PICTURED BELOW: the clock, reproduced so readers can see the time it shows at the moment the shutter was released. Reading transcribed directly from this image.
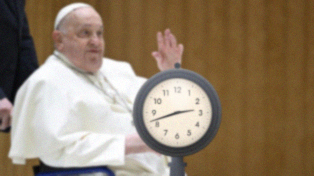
2:42
